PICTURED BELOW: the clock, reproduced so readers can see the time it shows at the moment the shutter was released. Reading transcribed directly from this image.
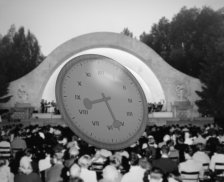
8:27
